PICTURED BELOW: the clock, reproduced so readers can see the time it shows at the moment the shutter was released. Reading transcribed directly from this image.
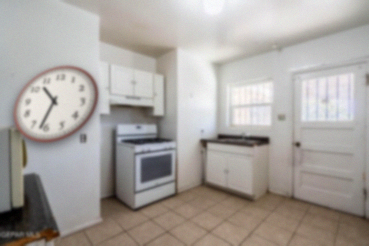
10:32
